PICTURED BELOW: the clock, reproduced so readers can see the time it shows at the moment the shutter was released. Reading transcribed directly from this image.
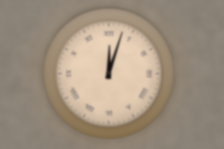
12:03
